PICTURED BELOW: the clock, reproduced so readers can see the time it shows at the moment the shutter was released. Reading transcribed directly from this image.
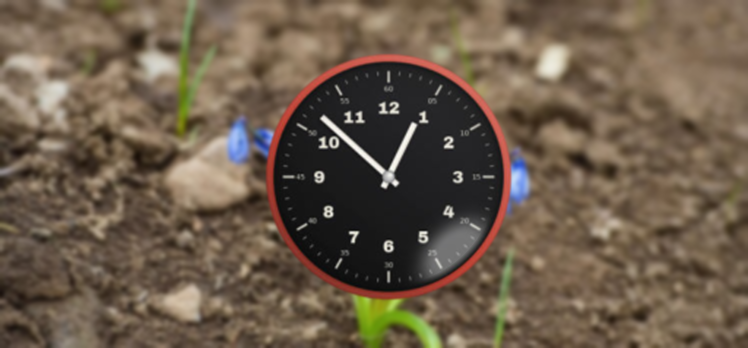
12:52
